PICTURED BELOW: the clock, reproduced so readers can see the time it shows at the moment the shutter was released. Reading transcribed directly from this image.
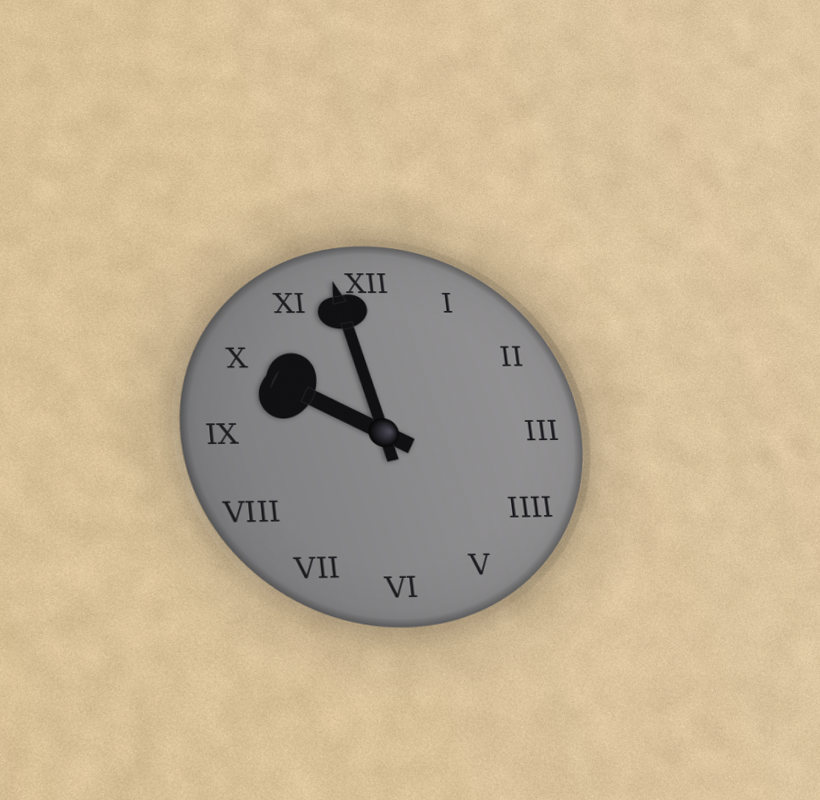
9:58
